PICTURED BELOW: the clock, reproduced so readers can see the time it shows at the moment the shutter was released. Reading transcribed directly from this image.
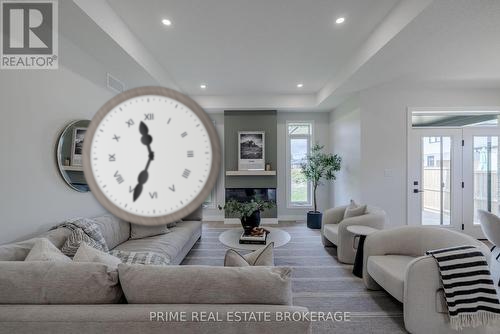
11:34
